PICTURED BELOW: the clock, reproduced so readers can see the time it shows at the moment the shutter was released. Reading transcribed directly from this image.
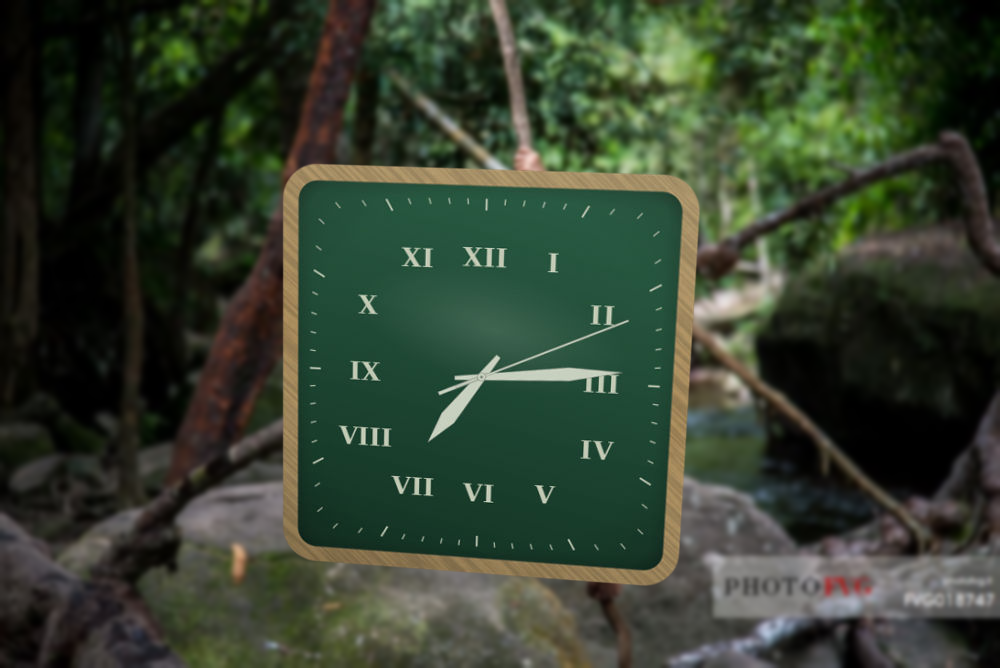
7:14:11
